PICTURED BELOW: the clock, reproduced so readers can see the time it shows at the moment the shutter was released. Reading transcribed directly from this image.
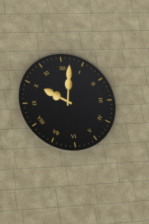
10:02
